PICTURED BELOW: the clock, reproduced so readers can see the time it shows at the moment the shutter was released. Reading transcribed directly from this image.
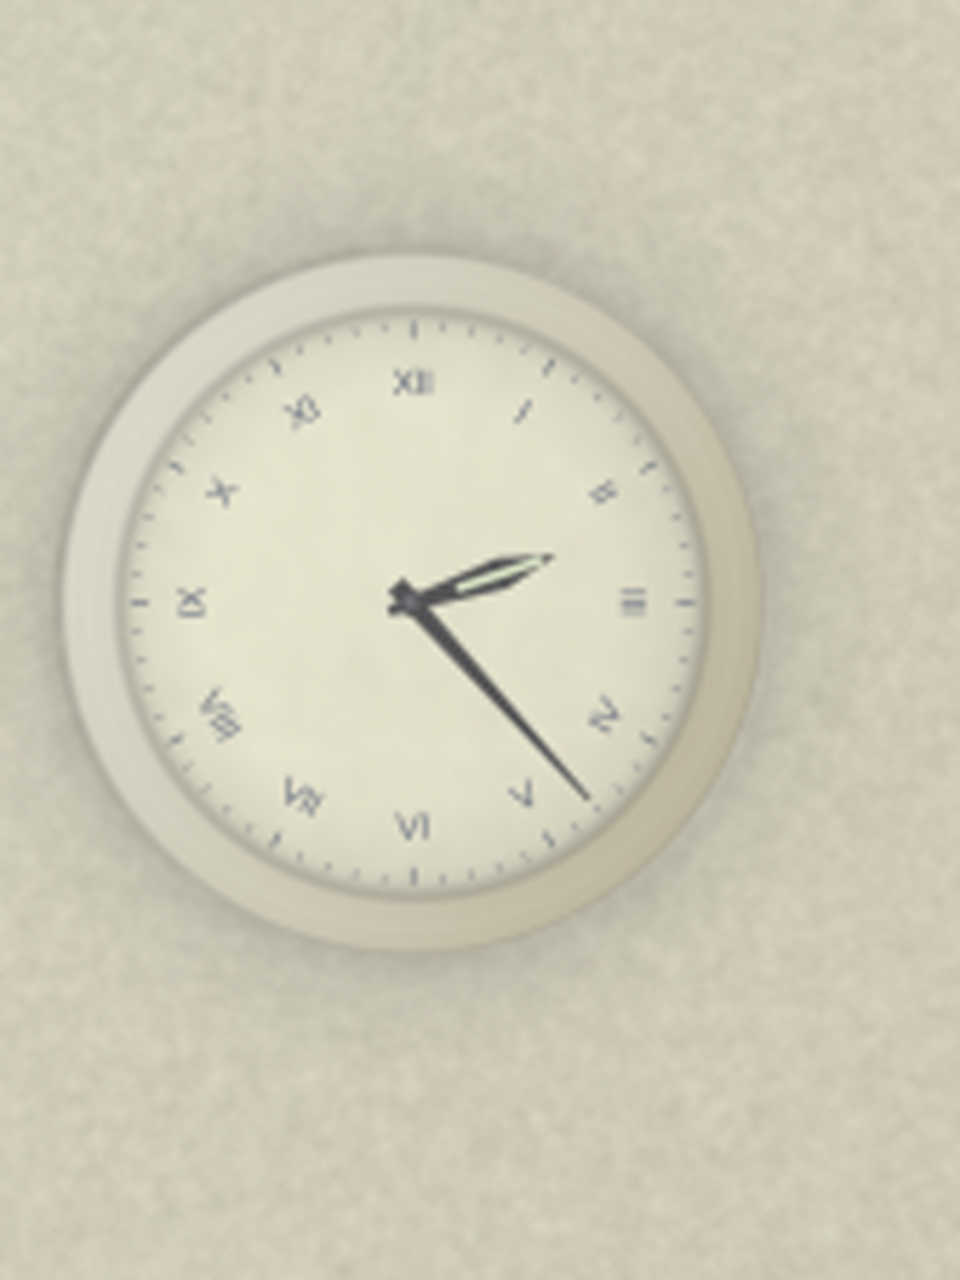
2:23
